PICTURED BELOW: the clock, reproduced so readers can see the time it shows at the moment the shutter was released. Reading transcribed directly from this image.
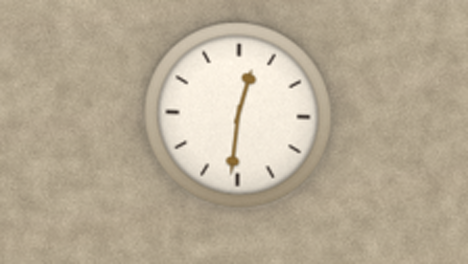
12:31
